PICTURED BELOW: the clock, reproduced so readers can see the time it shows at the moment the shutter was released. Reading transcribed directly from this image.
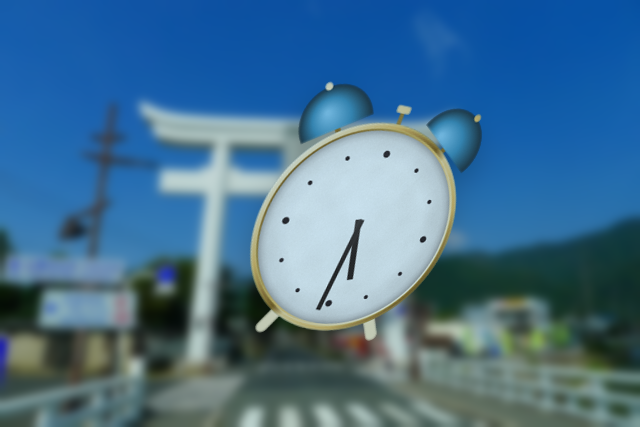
5:31
